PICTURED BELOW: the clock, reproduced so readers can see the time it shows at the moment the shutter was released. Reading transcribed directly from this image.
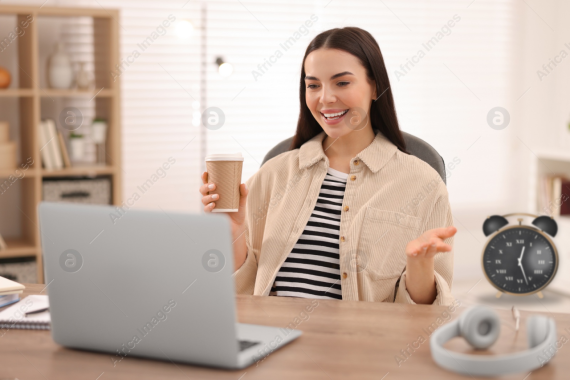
12:27
